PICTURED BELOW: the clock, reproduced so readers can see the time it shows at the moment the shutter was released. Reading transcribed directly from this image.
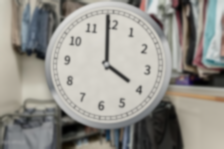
3:59
